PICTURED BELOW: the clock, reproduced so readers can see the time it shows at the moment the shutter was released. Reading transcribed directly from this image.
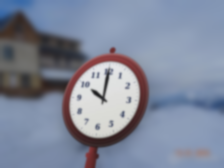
10:00
